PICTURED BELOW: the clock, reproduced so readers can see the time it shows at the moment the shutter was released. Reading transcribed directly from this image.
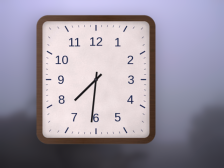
7:31
